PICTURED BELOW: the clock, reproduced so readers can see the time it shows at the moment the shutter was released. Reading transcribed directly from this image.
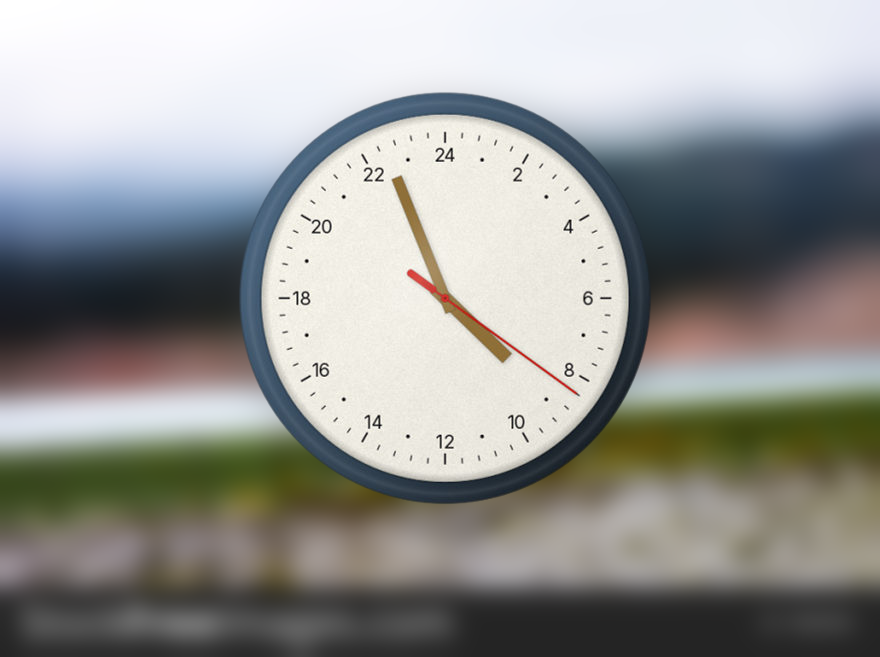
8:56:21
